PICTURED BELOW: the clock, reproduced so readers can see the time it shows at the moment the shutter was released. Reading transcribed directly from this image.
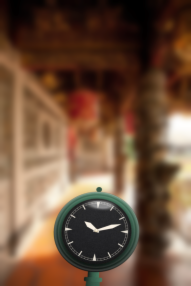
10:12
